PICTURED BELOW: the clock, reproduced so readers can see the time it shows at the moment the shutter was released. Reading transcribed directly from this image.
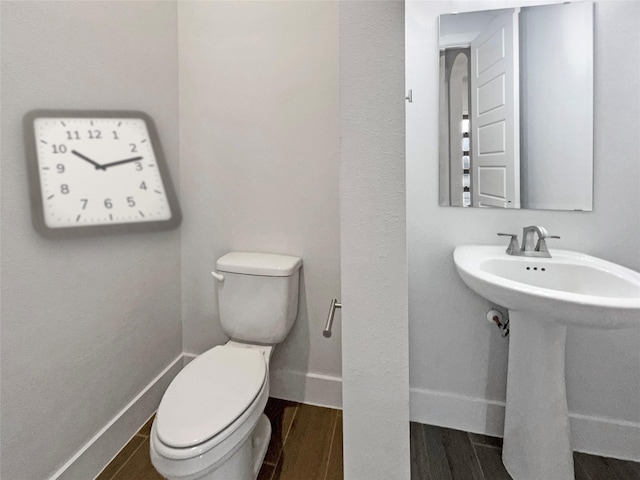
10:13
